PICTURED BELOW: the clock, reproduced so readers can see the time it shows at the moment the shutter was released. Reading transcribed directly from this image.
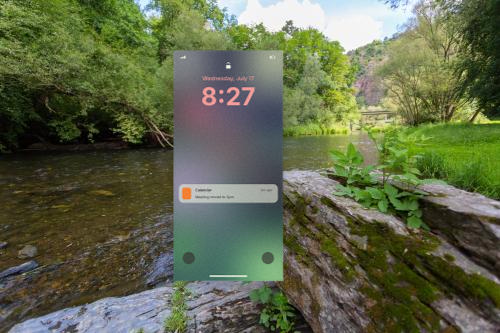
8:27
